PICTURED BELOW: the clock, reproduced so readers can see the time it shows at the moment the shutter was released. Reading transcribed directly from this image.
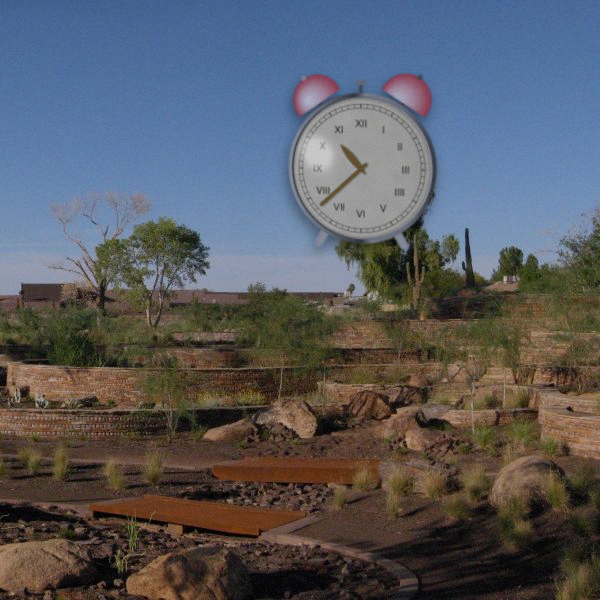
10:38
